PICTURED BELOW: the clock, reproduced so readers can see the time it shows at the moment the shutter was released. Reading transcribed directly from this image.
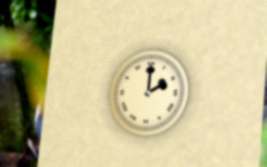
2:00
